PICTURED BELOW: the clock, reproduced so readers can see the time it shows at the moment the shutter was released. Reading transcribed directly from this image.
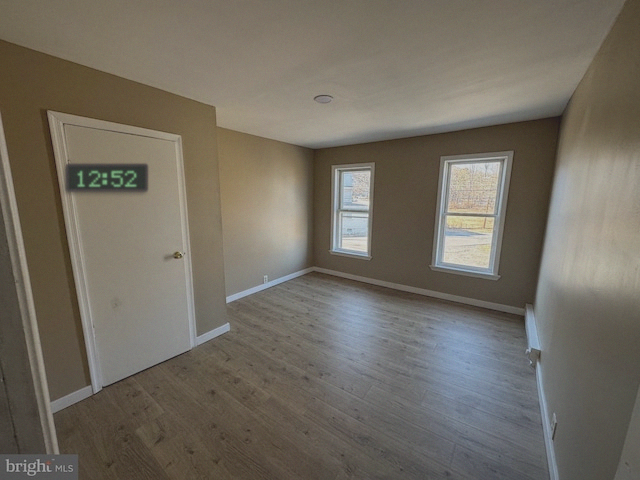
12:52
